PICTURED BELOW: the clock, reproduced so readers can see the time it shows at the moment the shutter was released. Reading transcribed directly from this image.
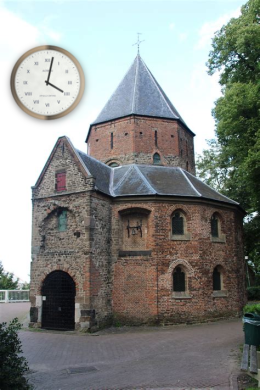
4:02
